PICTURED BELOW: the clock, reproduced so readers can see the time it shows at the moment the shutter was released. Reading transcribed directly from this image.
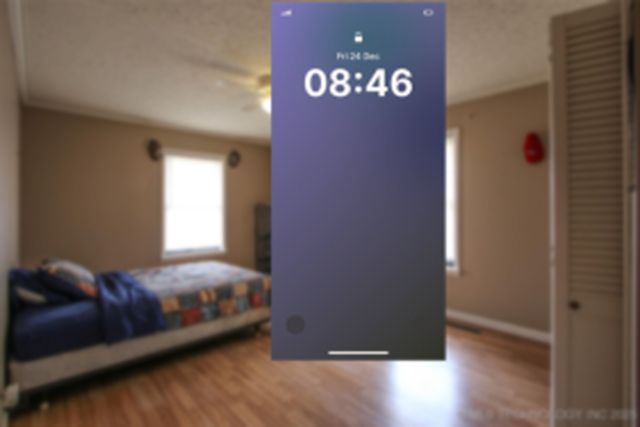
8:46
